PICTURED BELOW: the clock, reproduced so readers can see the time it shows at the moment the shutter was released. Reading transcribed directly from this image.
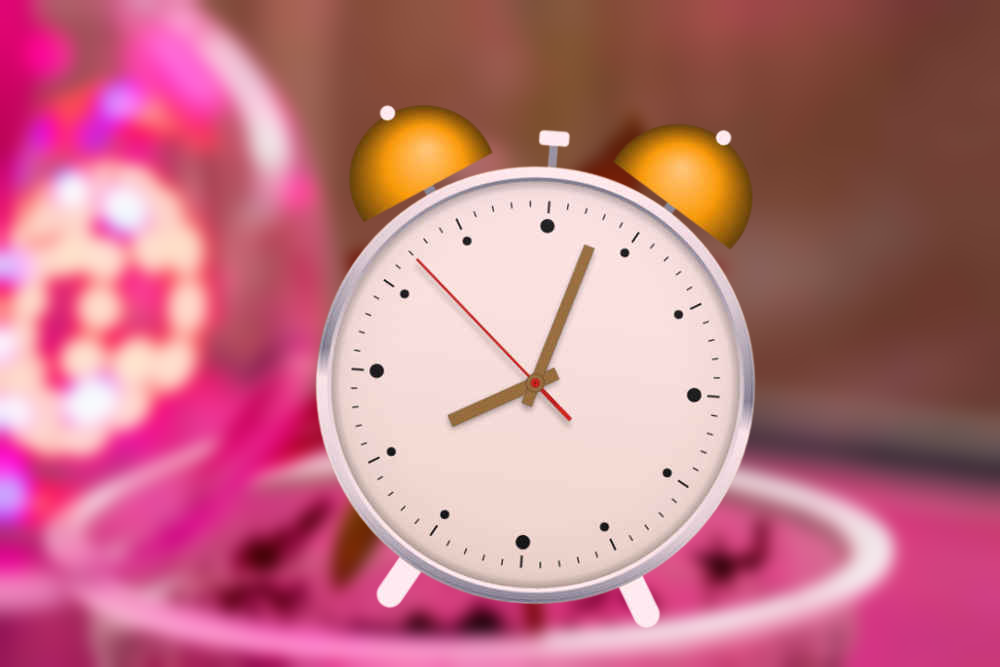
8:02:52
